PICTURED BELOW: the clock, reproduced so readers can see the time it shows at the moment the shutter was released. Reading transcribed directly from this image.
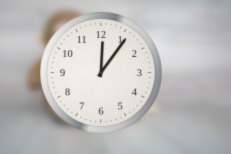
12:06
